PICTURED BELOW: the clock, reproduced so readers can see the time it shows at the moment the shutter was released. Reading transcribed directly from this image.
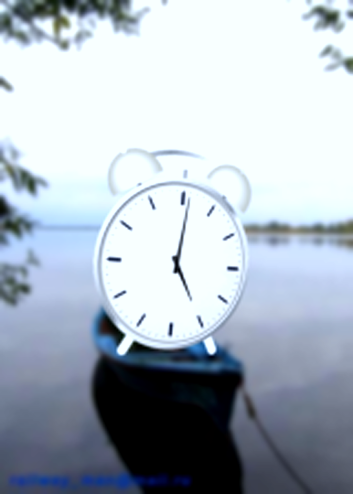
5:01
